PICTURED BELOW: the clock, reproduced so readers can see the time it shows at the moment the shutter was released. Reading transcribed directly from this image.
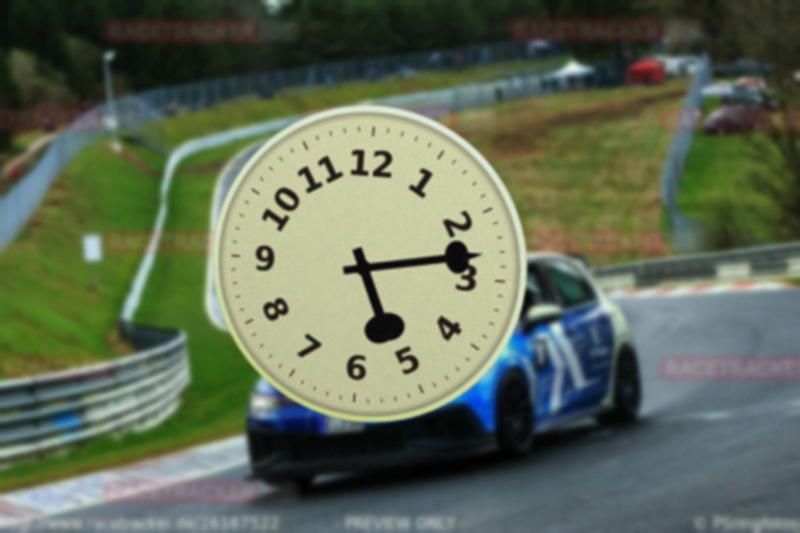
5:13
